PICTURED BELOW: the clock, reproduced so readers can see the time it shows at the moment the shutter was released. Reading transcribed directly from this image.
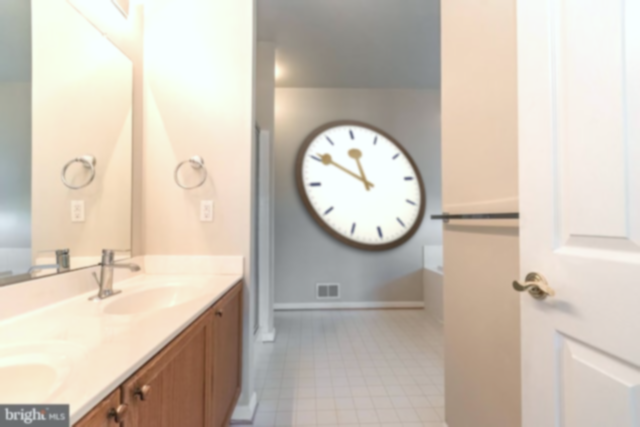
11:51
